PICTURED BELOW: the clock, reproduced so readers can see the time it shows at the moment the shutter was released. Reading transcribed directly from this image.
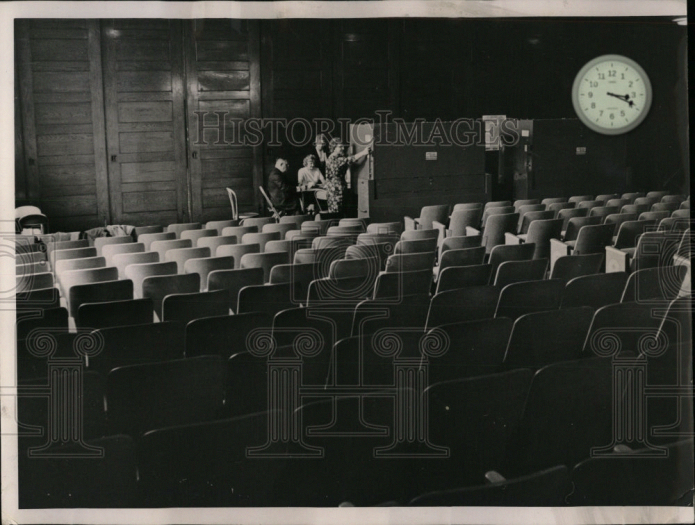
3:19
